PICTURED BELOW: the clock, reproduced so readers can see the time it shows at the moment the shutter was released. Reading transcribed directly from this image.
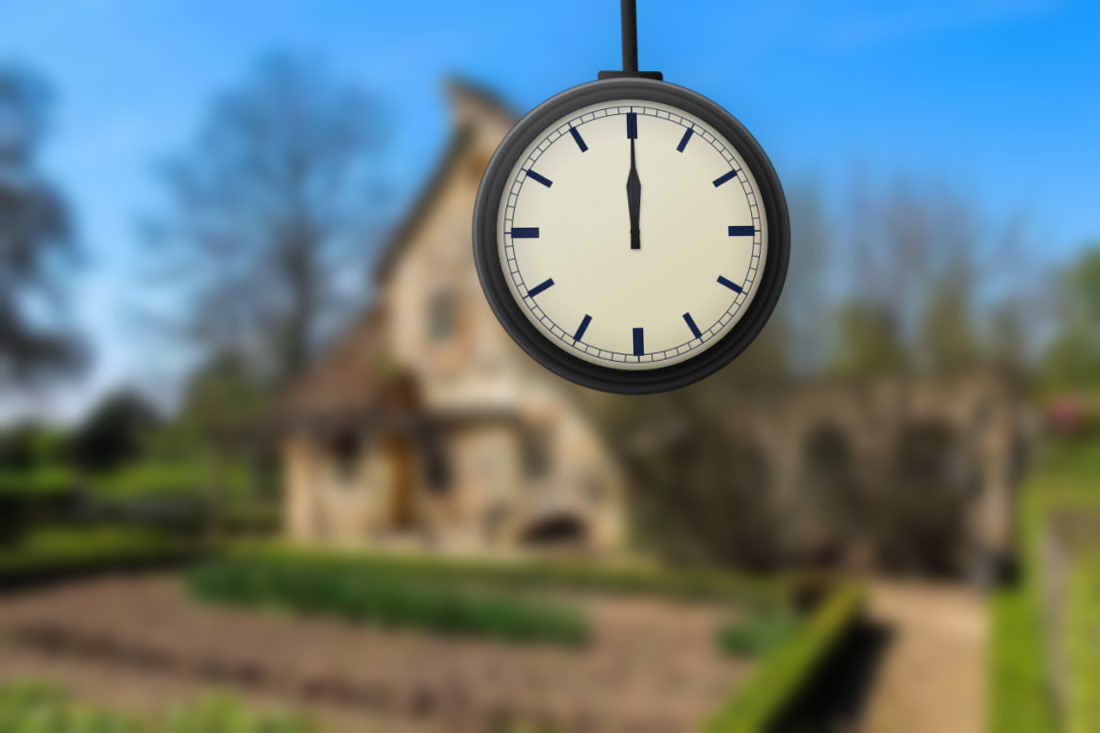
12:00
